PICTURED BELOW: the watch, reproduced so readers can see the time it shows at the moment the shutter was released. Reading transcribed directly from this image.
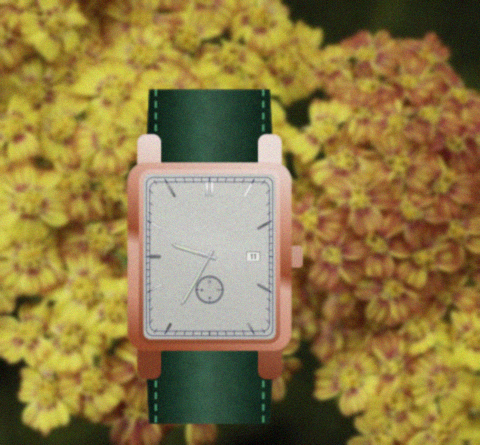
9:35
